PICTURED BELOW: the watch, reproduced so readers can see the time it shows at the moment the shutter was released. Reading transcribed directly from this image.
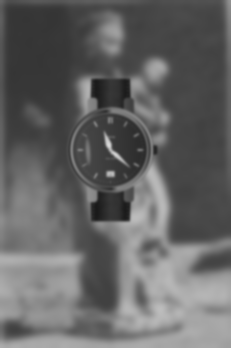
11:22
